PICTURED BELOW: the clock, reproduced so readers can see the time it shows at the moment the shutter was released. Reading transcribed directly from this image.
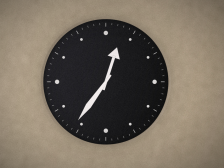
12:36
